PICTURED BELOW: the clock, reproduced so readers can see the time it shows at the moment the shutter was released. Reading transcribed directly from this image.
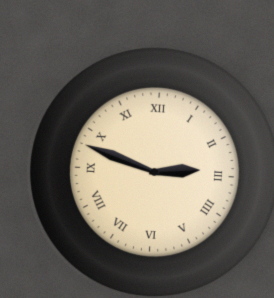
2:48
